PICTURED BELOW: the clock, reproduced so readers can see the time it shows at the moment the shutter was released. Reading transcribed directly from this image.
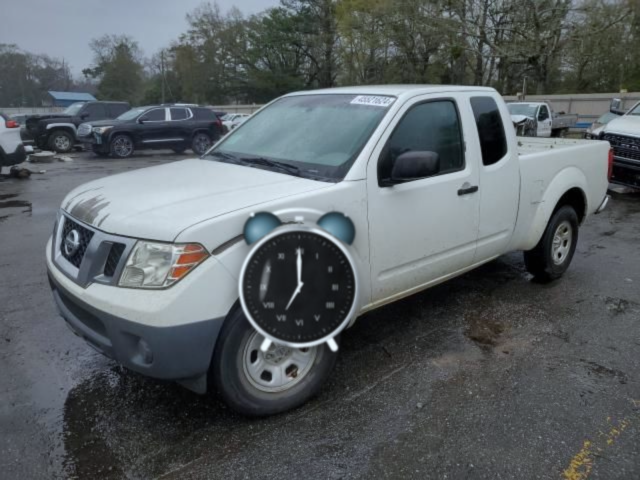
7:00
